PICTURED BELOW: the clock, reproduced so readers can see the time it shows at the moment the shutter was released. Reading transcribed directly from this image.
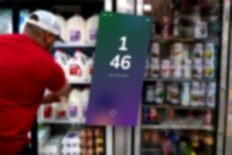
1:46
